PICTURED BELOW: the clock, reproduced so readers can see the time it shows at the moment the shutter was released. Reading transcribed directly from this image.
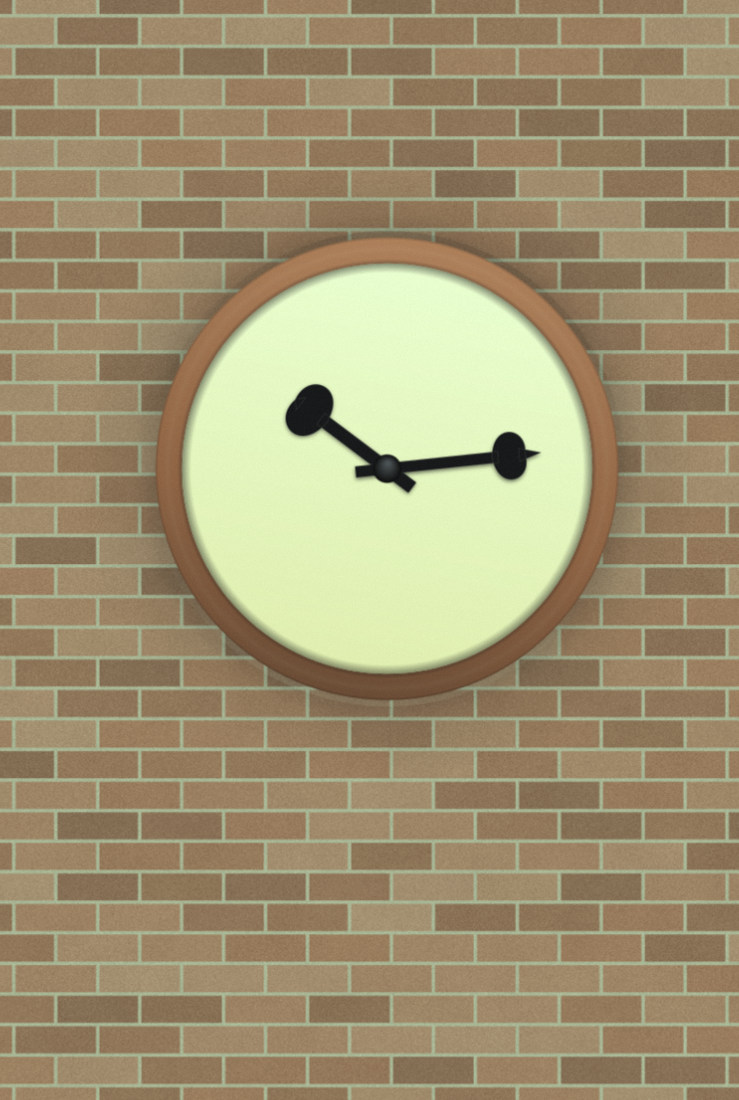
10:14
